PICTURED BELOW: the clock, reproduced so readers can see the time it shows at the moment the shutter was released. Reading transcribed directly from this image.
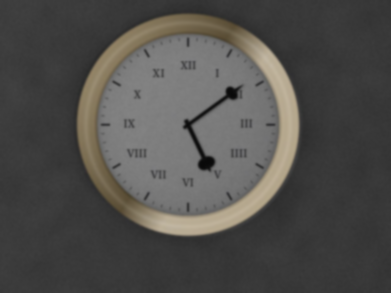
5:09
